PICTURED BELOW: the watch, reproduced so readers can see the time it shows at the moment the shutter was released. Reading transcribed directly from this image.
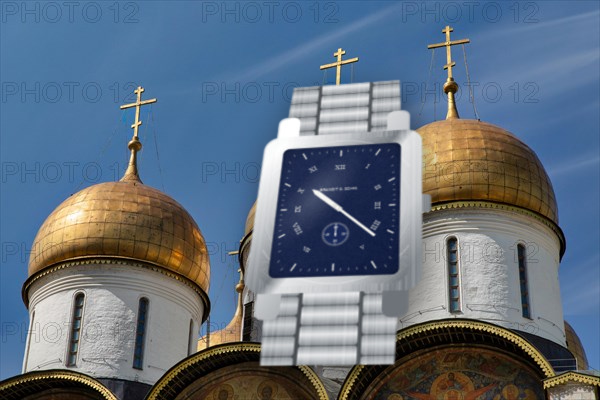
10:22
